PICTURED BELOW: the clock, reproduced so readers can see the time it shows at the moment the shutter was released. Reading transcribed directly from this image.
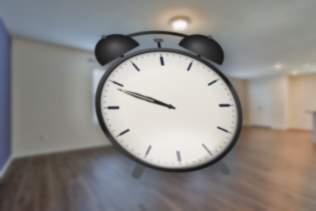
9:49
